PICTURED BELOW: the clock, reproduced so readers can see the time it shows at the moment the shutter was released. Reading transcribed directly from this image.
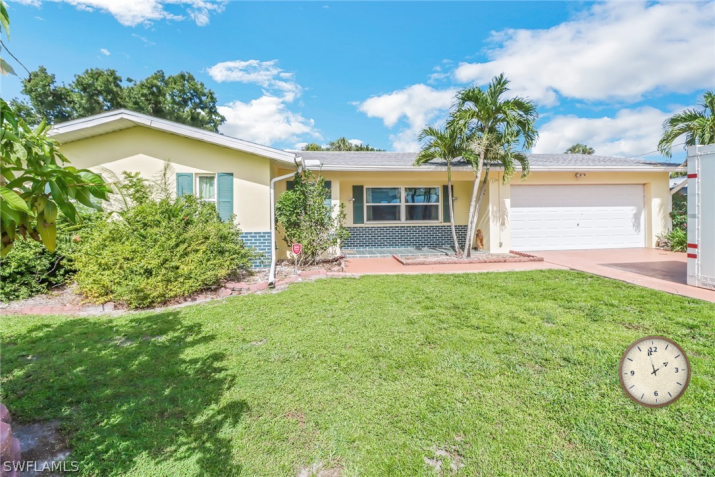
1:58
